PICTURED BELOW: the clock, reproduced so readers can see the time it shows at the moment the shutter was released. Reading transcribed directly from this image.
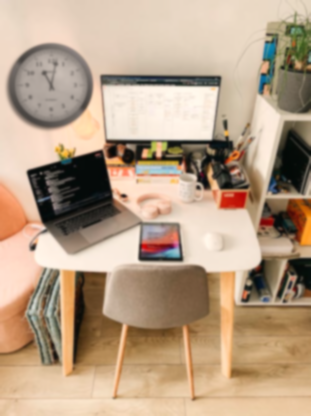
11:02
